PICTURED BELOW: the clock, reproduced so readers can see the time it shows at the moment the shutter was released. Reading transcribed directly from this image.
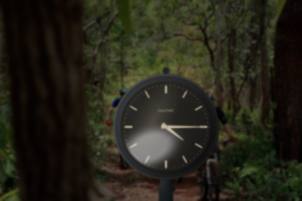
4:15
